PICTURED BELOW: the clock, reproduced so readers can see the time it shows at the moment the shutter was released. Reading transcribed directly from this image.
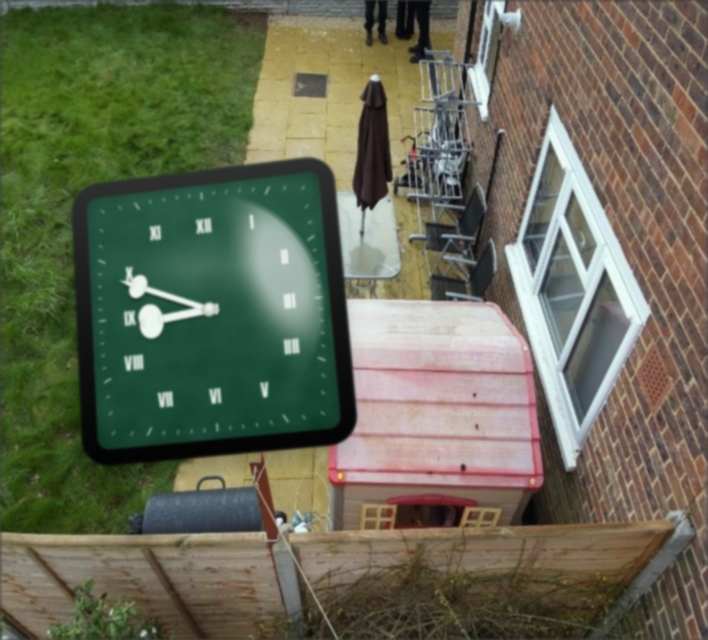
8:49
